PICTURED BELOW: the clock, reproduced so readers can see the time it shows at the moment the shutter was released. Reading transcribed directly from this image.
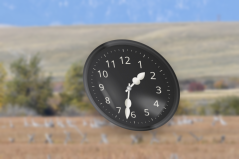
1:32
